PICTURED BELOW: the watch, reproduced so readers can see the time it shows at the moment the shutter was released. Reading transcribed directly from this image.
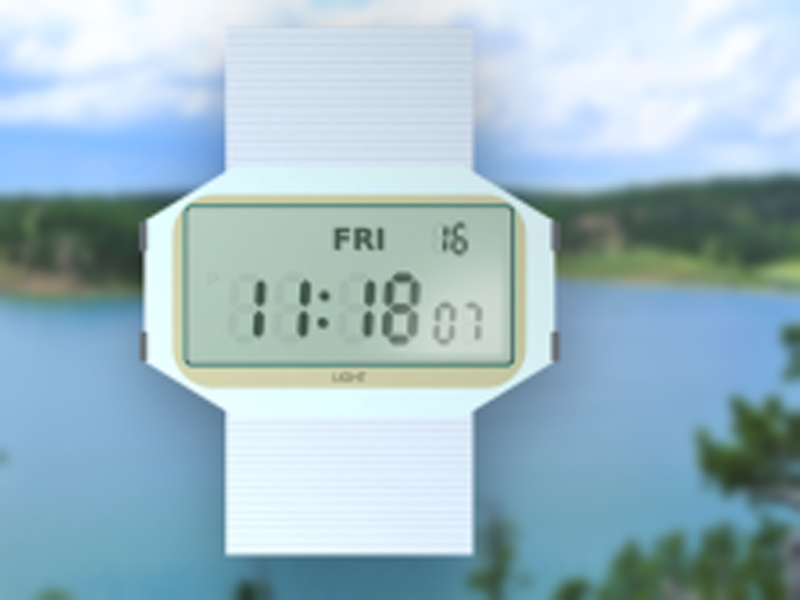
11:18:07
